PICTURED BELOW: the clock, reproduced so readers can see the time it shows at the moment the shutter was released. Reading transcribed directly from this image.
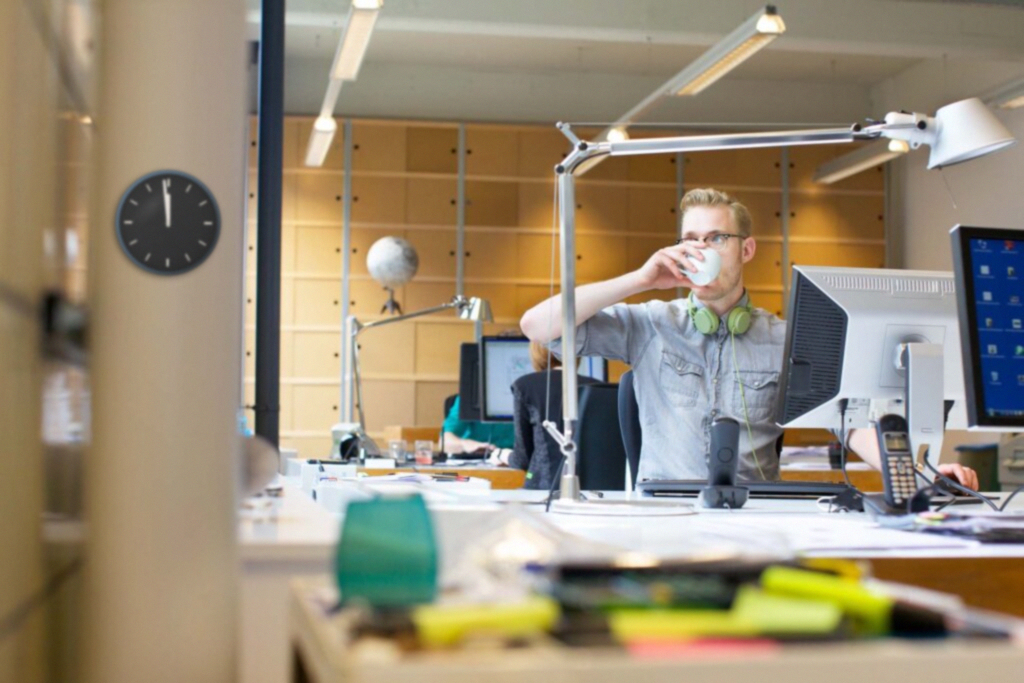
11:59
